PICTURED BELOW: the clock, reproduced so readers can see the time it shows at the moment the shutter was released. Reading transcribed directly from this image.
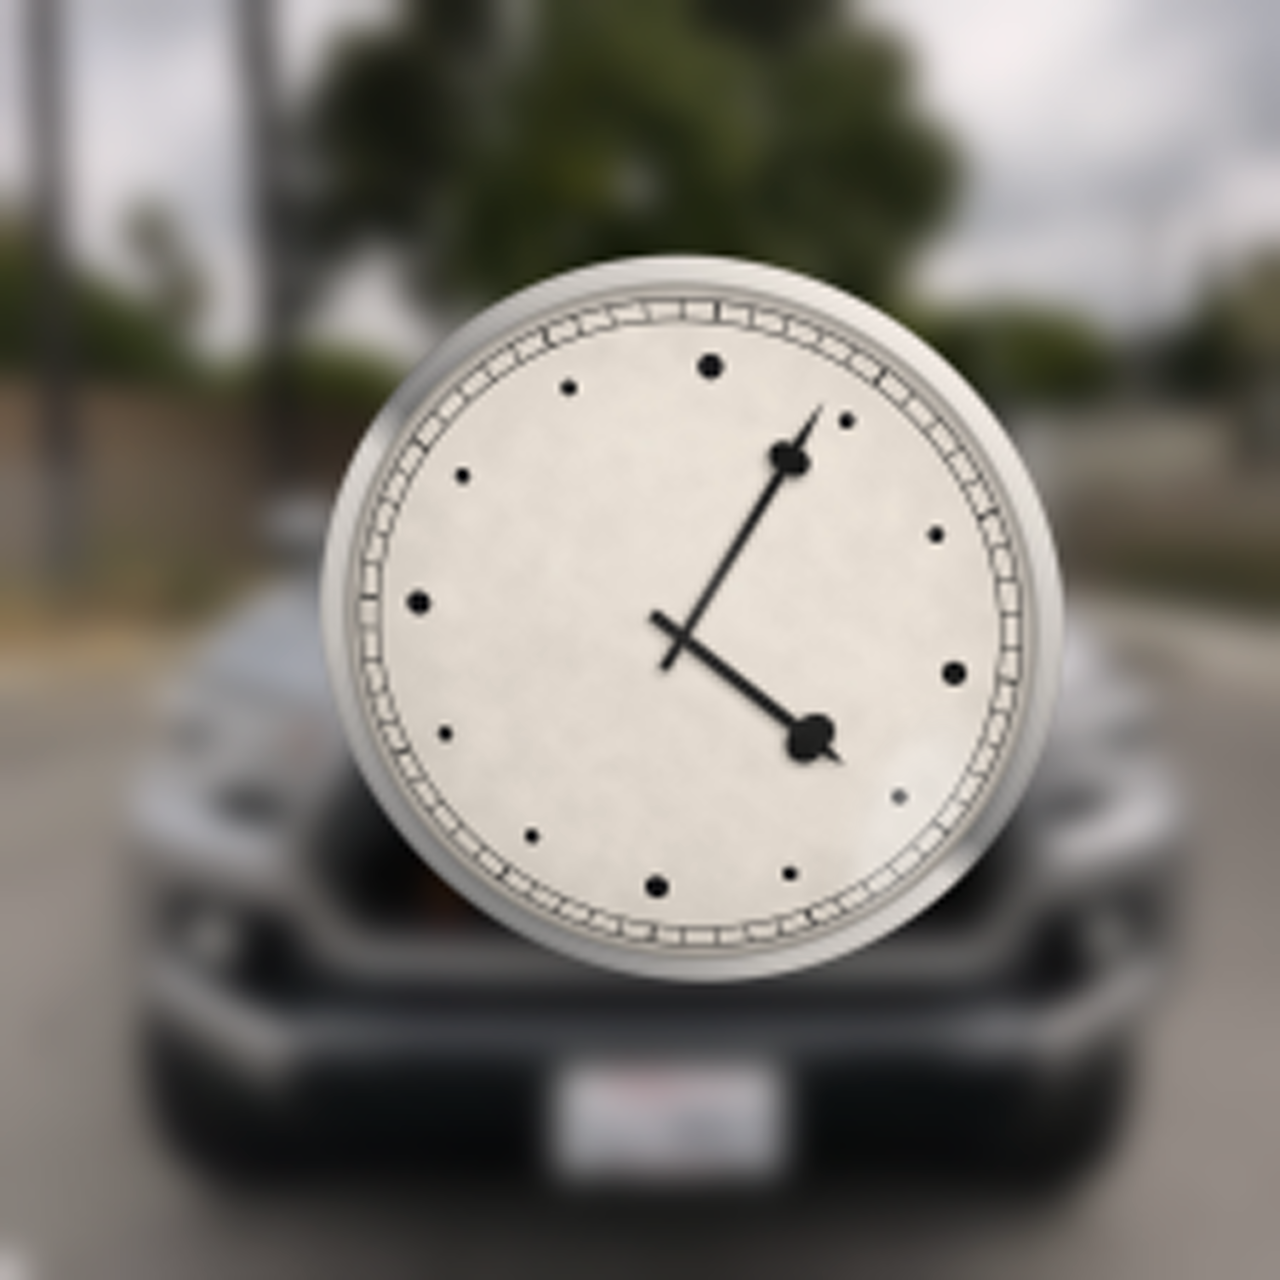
4:04
